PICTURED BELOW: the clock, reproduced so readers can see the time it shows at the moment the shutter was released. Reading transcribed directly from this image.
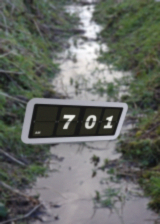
7:01
